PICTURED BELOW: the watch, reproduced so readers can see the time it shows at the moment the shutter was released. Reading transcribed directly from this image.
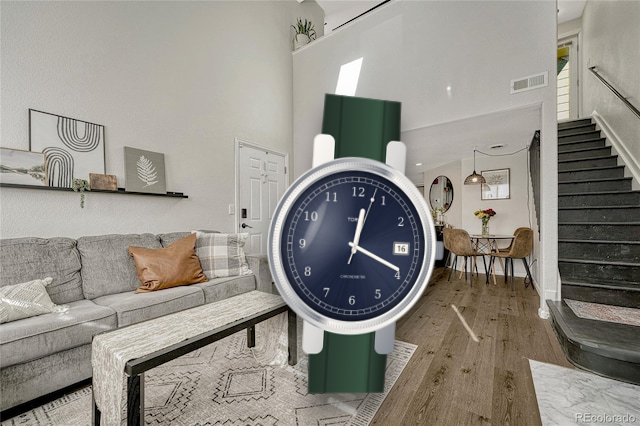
12:19:03
